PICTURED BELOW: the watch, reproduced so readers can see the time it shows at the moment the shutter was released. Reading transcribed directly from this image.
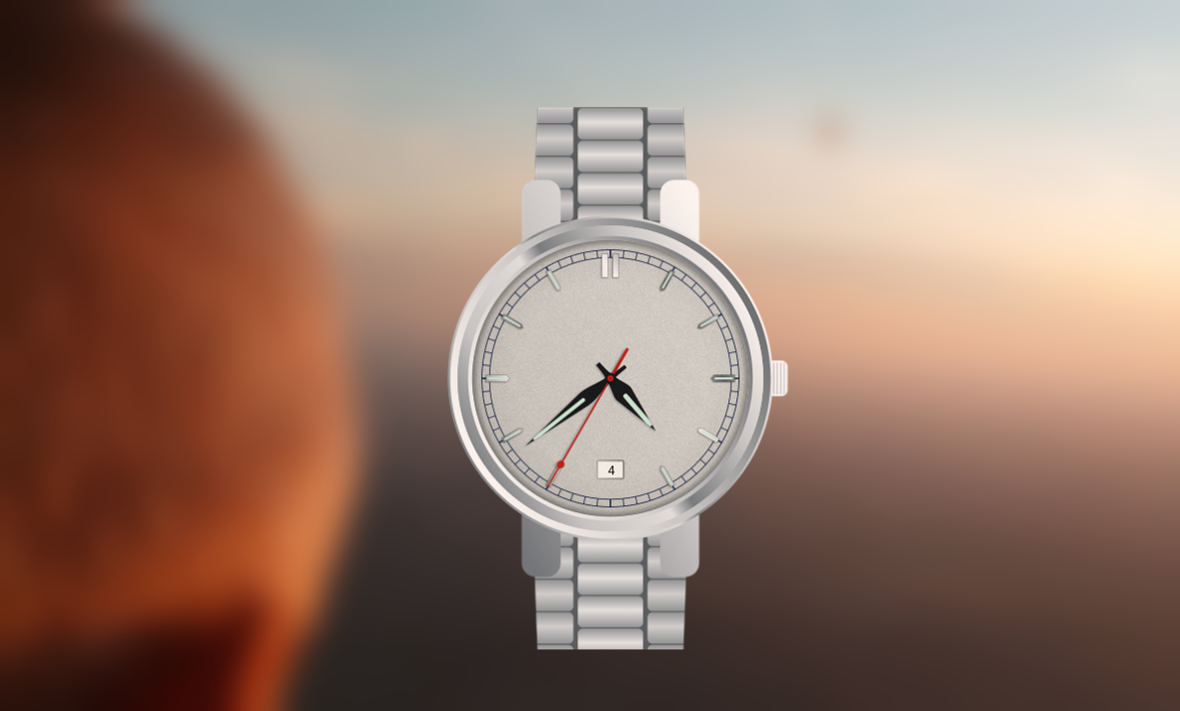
4:38:35
